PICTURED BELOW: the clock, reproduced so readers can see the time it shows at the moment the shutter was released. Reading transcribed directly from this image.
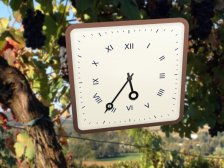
5:36
